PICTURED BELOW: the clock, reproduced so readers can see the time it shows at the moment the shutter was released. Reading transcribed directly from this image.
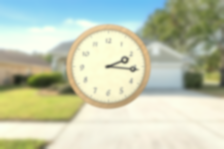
2:16
